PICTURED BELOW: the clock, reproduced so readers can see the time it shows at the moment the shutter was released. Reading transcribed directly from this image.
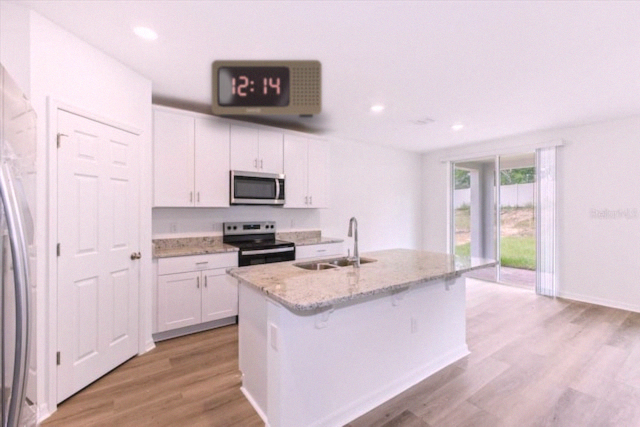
12:14
